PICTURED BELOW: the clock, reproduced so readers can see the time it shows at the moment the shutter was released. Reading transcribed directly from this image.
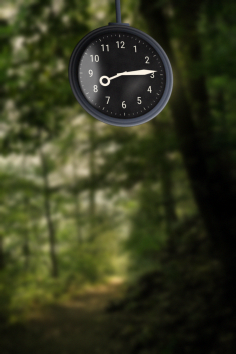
8:14
